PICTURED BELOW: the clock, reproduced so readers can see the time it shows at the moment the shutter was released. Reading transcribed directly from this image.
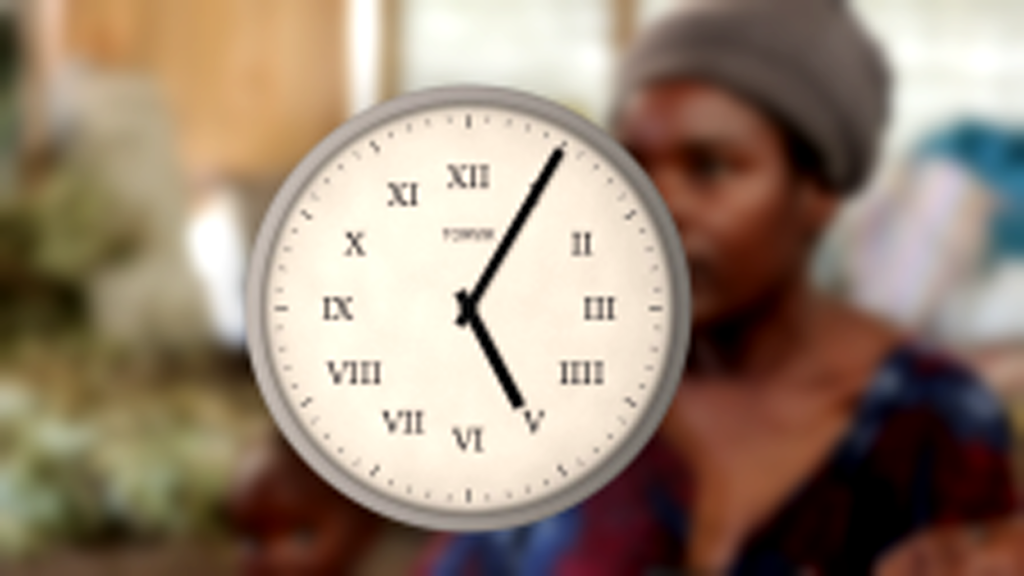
5:05
